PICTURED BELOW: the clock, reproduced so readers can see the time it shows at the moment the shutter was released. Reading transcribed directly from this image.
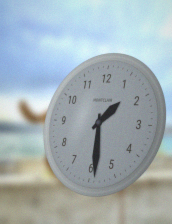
1:29
